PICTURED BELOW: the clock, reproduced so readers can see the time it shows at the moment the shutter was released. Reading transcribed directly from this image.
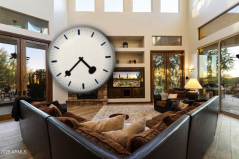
4:38
